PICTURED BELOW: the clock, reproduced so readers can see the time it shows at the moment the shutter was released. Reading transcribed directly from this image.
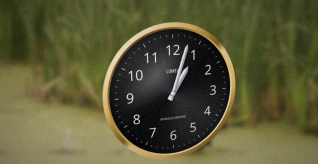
1:03
